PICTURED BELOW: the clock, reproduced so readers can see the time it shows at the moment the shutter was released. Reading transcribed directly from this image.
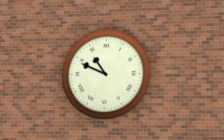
10:49
